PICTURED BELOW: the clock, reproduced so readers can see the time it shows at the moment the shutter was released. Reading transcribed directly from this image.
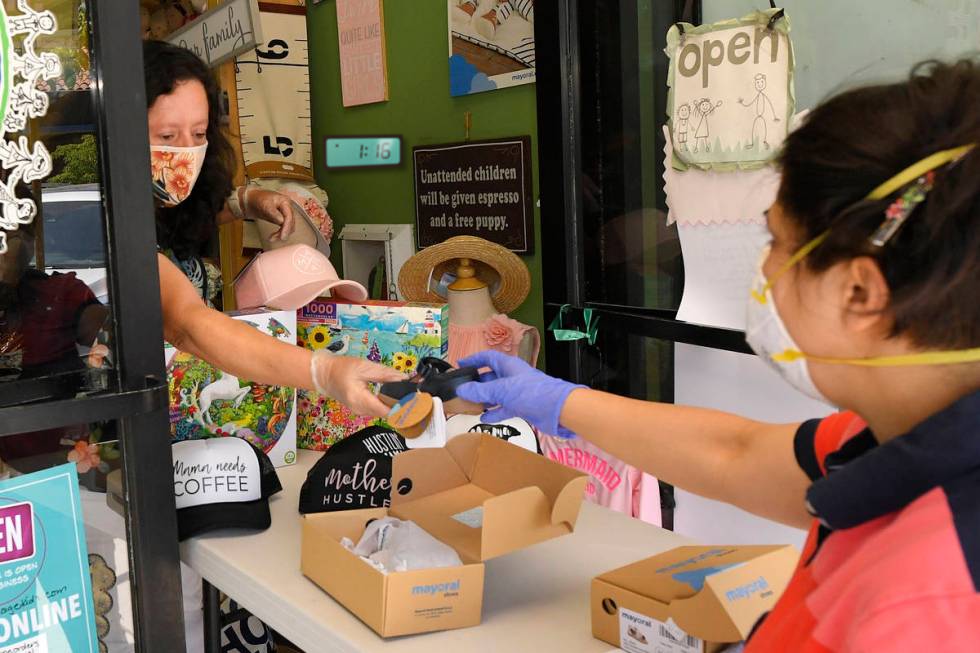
1:16
